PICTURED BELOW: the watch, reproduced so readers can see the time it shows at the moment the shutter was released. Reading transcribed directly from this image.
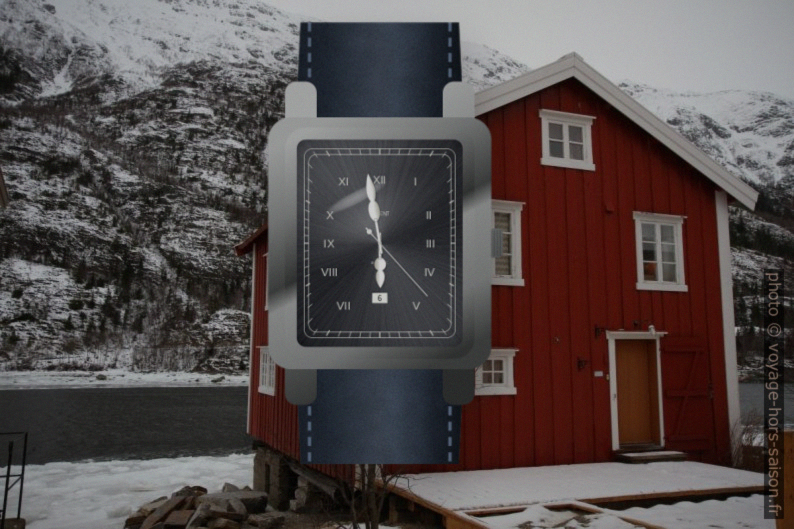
5:58:23
